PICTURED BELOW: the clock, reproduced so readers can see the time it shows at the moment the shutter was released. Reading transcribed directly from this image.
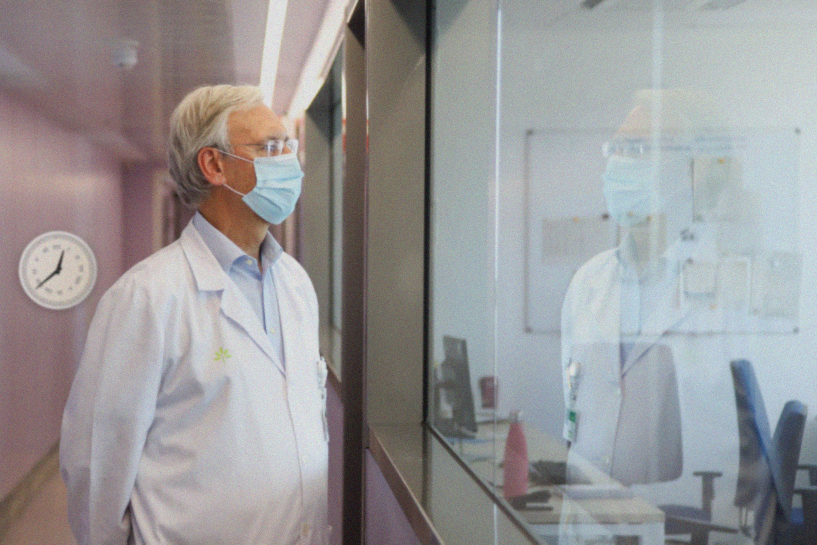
12:39
